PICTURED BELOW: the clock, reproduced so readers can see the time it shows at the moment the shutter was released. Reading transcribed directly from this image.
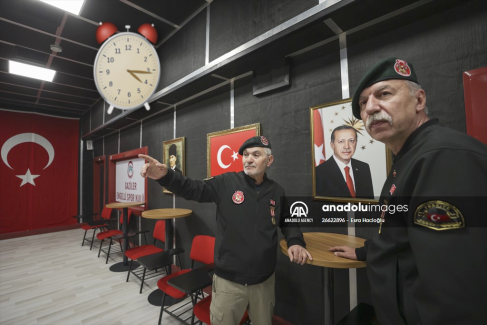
4:16
